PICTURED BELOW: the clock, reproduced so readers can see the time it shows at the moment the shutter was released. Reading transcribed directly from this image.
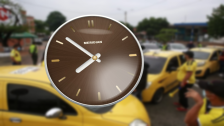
7:52
